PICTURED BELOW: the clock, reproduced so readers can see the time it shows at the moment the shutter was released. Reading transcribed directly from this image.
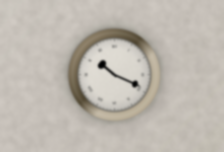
10:19
